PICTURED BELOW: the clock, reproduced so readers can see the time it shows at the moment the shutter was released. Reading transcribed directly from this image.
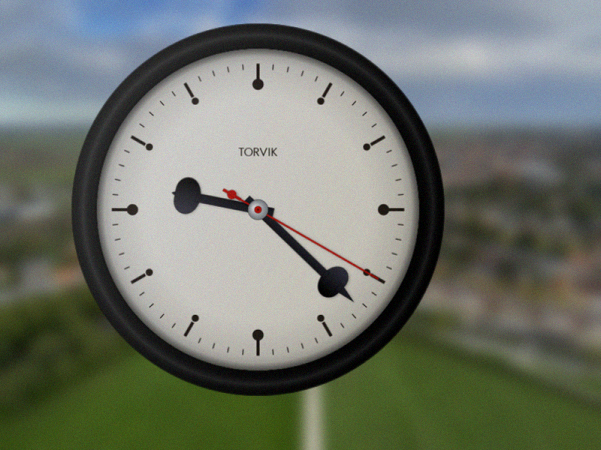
9:22:20
